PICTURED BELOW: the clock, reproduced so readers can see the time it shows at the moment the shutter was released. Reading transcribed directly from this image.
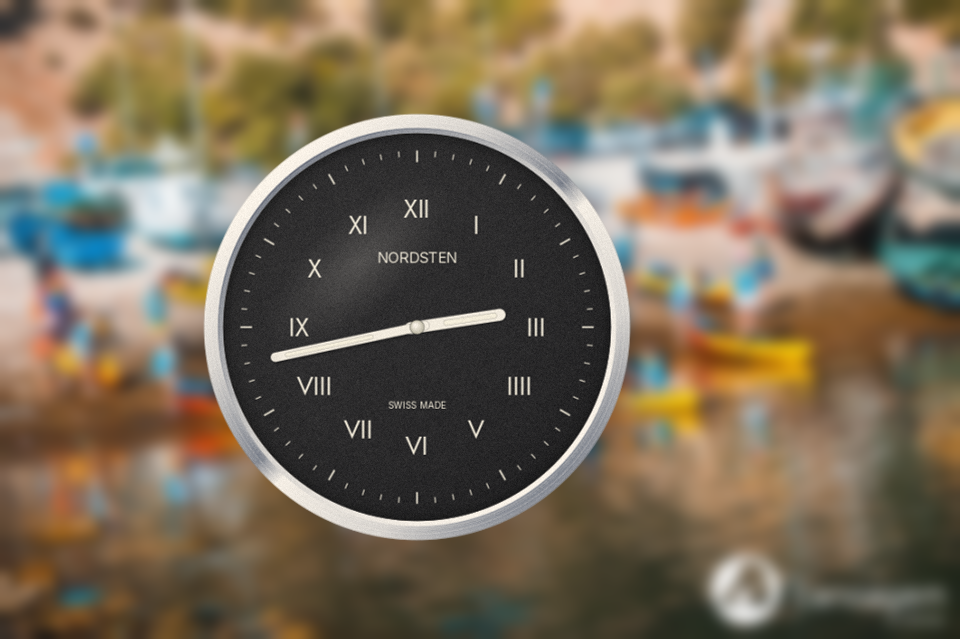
2:43
